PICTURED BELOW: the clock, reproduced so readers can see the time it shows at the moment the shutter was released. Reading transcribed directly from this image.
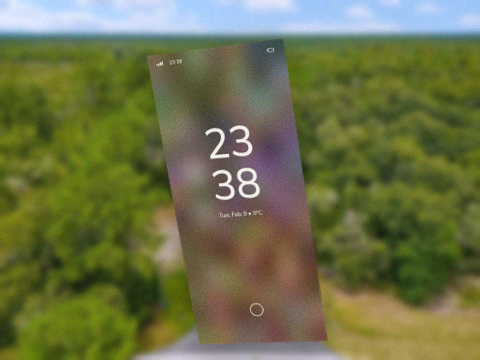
23:38
